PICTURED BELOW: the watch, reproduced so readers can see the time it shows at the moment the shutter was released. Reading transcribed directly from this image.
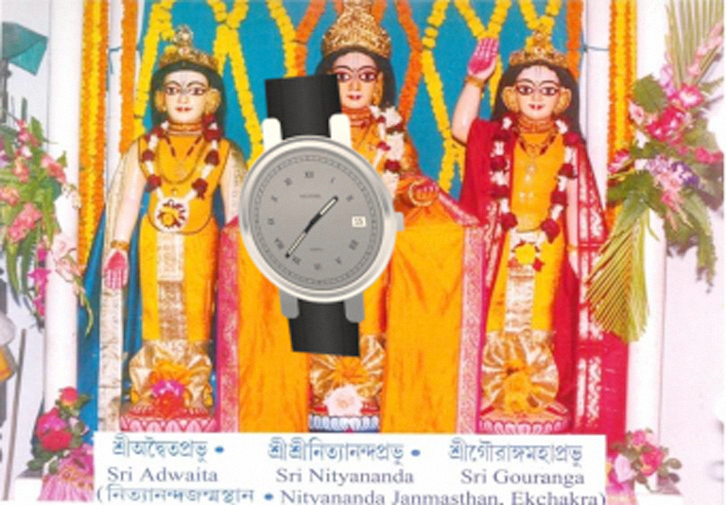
1:37
